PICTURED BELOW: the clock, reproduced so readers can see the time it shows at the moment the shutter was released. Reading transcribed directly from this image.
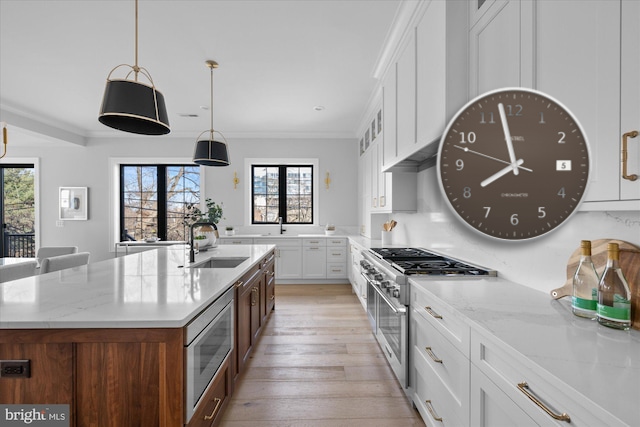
7:57:48
